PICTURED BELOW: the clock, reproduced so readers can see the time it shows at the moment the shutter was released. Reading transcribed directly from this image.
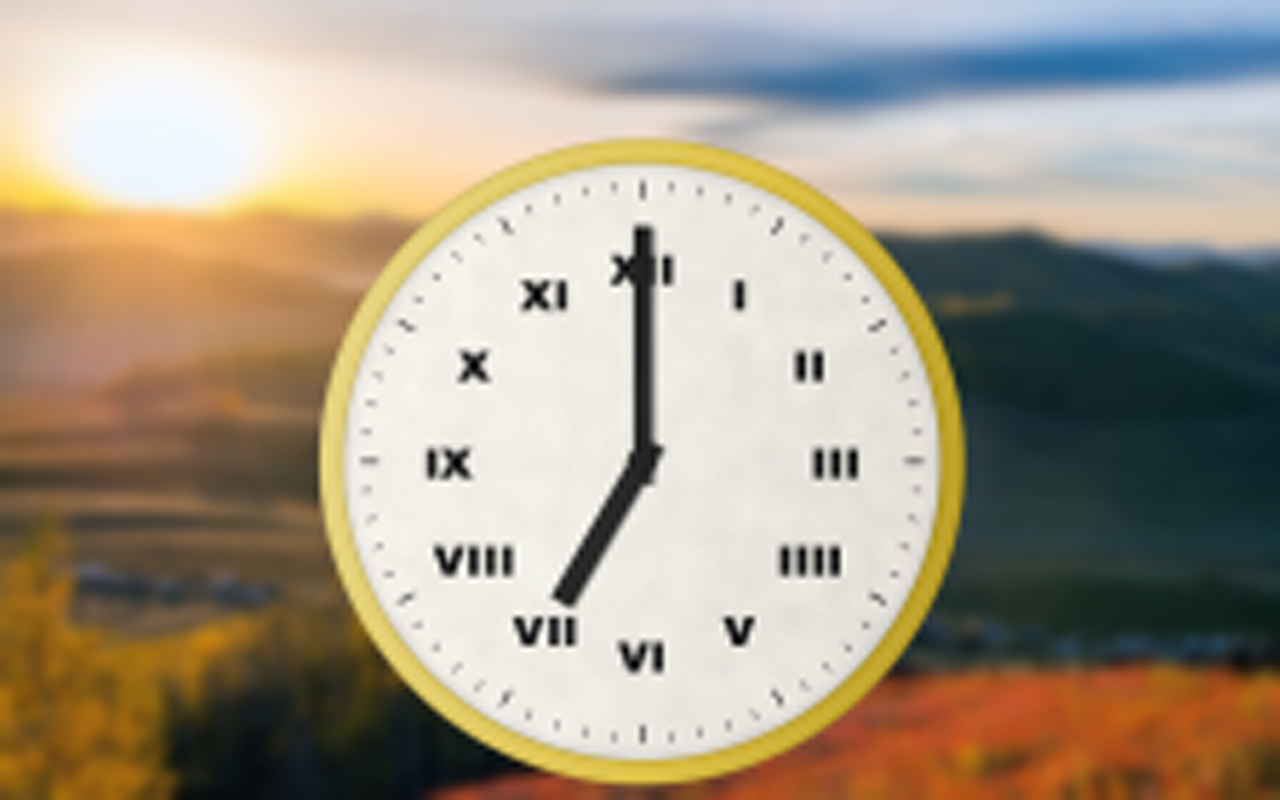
7:00
